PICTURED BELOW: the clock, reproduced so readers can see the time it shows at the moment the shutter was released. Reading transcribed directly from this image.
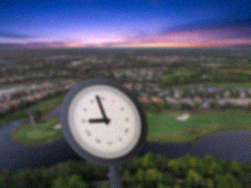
8:58
